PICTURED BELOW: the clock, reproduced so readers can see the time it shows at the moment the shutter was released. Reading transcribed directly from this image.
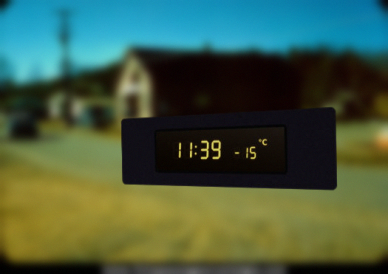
11:39
